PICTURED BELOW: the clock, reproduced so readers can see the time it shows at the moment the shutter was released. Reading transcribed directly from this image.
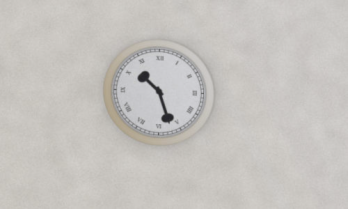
10:27
